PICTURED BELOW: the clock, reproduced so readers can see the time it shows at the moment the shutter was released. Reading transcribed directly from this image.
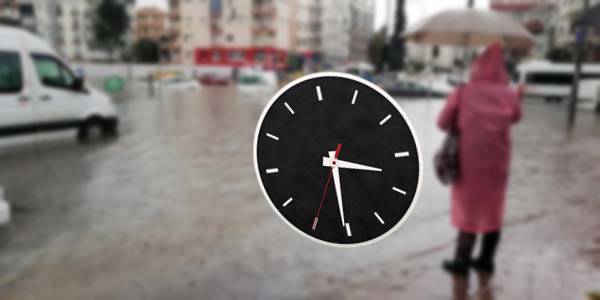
3:30:35
